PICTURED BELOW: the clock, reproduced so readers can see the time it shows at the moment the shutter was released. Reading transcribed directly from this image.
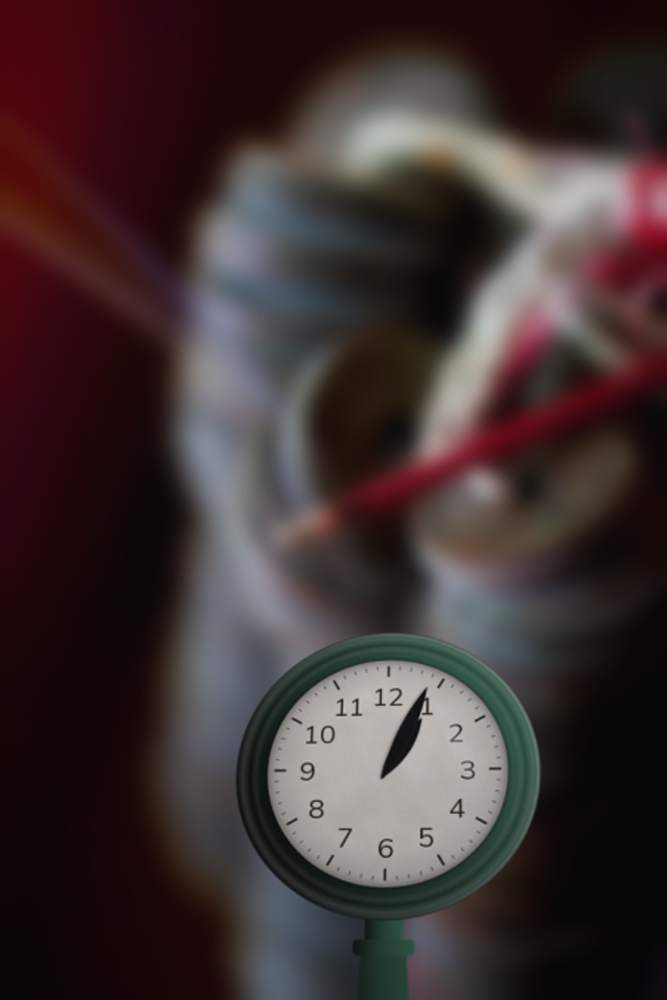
1:04
